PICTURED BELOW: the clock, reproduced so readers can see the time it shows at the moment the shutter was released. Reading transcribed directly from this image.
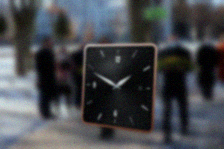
1:49
